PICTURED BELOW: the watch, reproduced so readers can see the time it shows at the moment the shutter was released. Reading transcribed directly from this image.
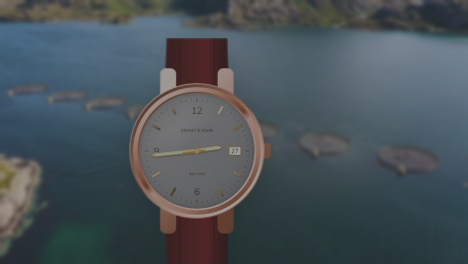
2:44
